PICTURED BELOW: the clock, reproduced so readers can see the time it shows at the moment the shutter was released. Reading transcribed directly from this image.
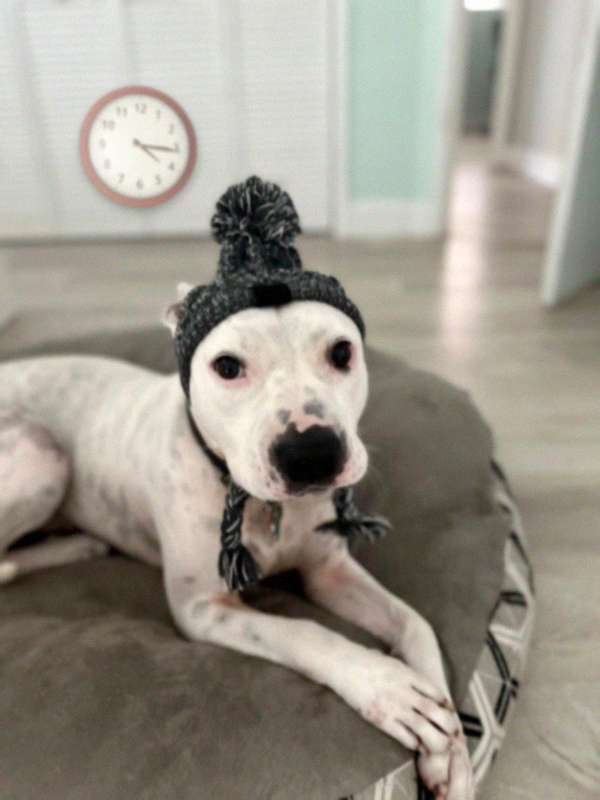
4:16
